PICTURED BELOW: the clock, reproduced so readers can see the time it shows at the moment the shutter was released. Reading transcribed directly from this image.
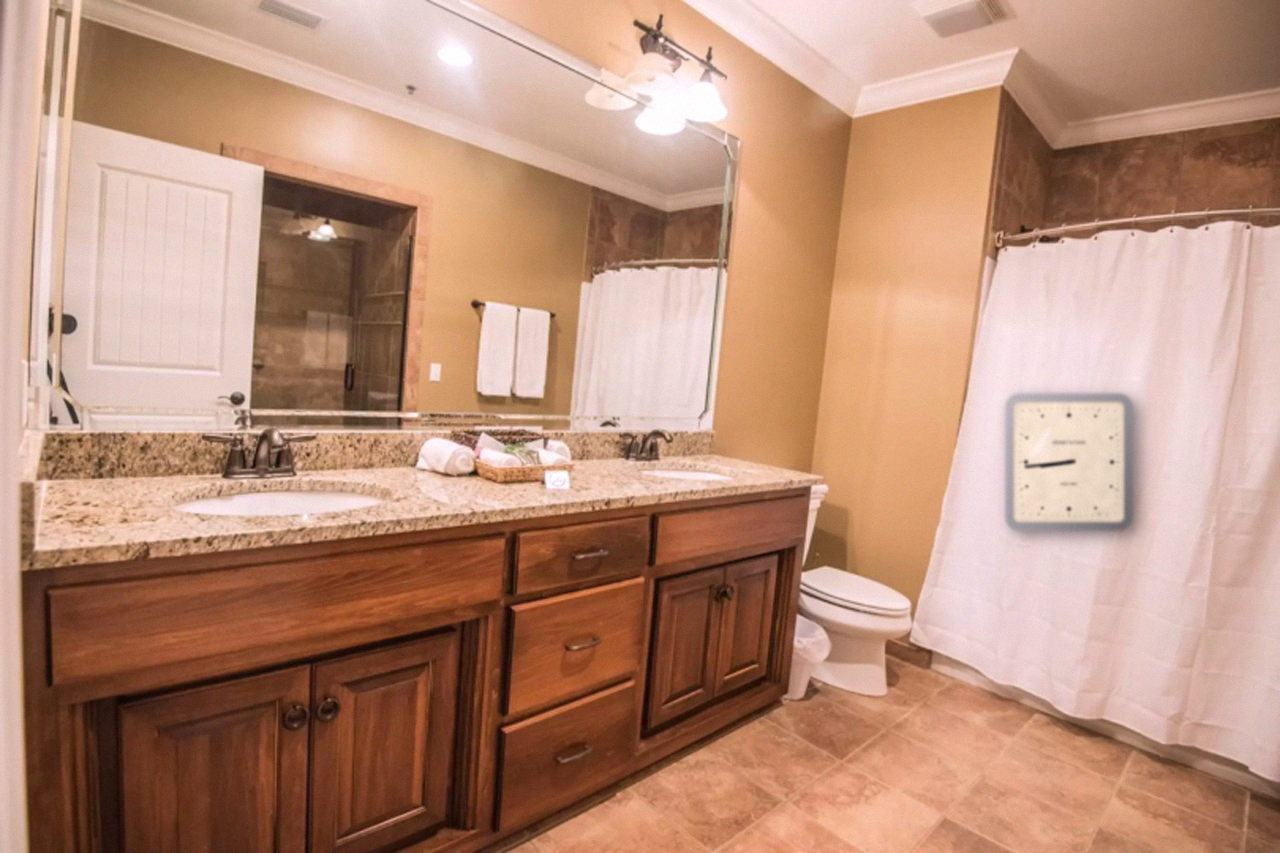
8:44
